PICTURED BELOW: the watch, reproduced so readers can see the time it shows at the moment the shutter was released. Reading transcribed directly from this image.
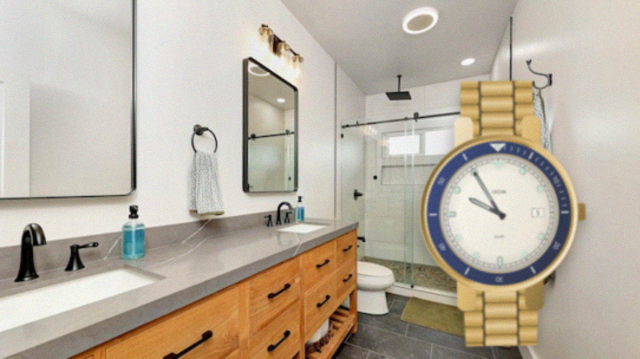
9:55
